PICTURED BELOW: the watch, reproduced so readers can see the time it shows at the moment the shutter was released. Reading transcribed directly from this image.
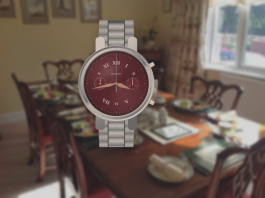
3:43
